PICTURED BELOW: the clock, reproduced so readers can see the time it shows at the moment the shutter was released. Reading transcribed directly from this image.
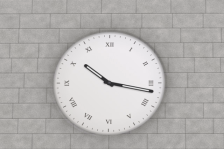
10:17
